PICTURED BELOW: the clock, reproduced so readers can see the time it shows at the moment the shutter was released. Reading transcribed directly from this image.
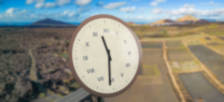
11:31
